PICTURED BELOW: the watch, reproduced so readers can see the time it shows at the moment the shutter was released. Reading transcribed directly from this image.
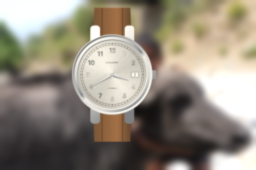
3:40
